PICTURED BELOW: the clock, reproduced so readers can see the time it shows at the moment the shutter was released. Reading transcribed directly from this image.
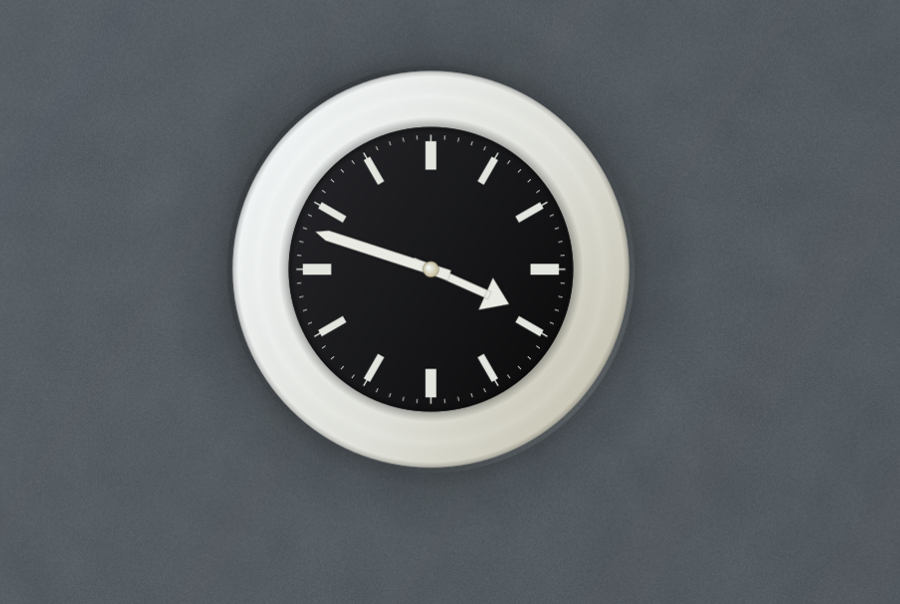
3:48
